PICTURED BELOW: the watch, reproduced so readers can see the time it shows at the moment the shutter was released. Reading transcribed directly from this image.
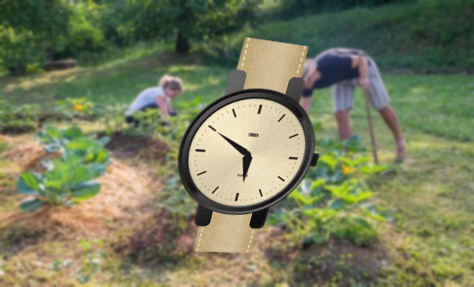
5:50
